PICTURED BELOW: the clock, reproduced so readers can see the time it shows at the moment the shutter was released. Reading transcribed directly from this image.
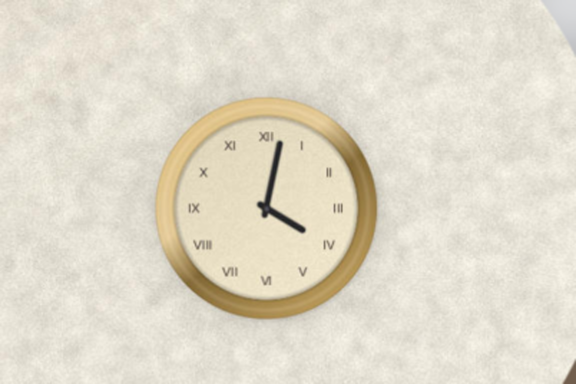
4:02
